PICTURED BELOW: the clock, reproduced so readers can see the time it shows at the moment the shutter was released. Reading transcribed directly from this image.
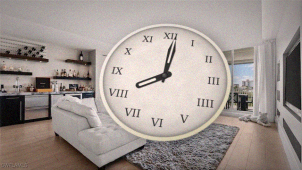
8:01
